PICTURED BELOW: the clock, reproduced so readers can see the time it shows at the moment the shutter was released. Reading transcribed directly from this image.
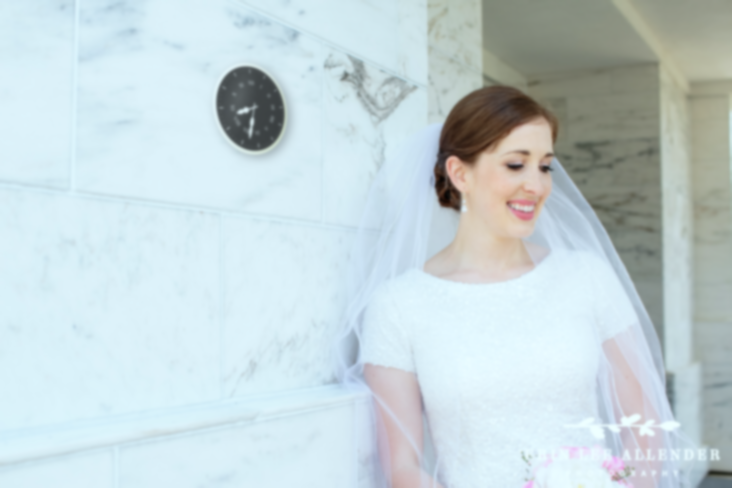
8:33
